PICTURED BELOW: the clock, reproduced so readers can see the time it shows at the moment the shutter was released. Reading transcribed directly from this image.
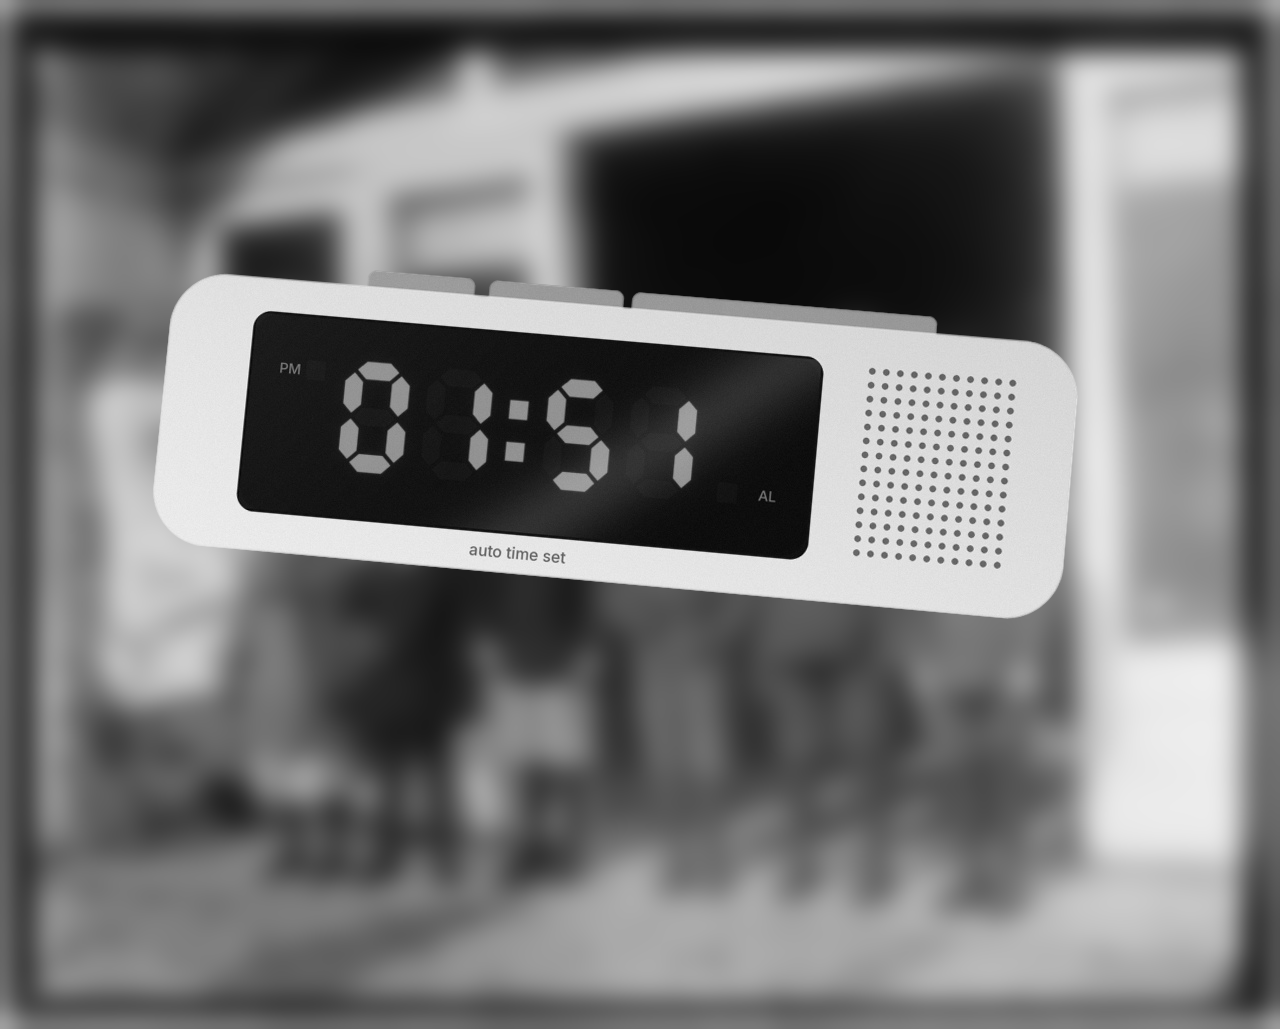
1:51
